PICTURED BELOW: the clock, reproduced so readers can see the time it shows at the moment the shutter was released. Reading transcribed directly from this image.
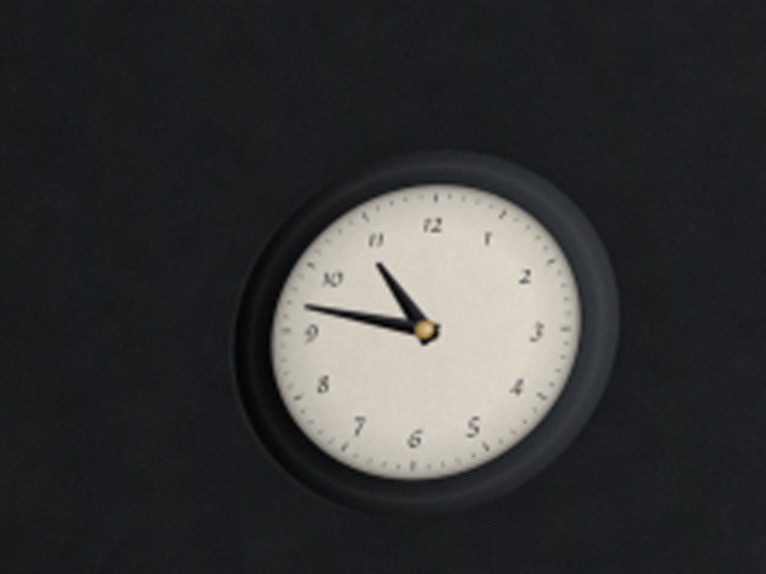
10:47
